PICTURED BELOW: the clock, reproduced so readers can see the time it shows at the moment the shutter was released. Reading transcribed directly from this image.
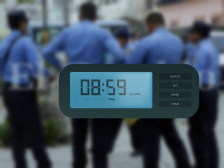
8:59
